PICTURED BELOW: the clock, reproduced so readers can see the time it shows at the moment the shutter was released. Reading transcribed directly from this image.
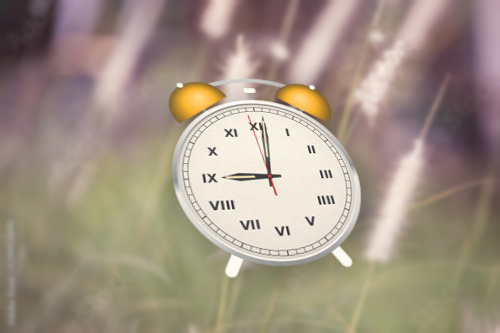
9:00:59
